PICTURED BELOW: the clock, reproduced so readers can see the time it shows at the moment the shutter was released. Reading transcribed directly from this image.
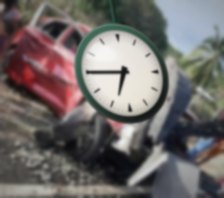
6:45
